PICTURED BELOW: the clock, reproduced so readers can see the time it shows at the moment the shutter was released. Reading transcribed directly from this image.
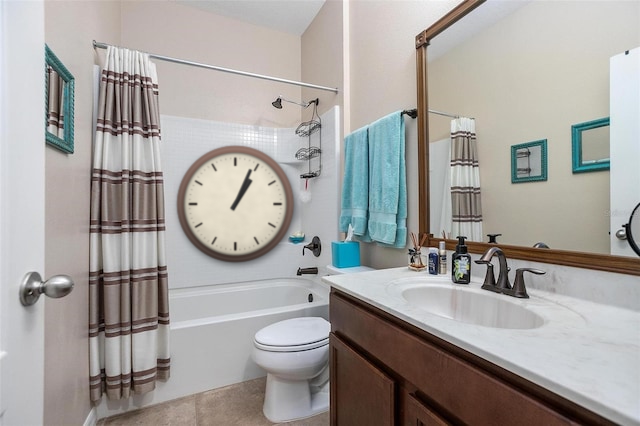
1:04
